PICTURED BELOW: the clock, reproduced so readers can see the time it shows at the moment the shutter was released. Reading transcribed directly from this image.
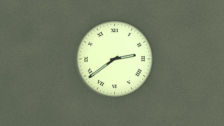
2:39
